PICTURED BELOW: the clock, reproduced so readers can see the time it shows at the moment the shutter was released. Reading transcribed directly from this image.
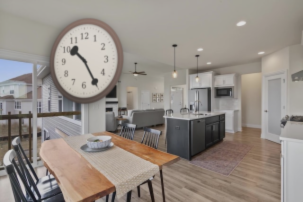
10:25
